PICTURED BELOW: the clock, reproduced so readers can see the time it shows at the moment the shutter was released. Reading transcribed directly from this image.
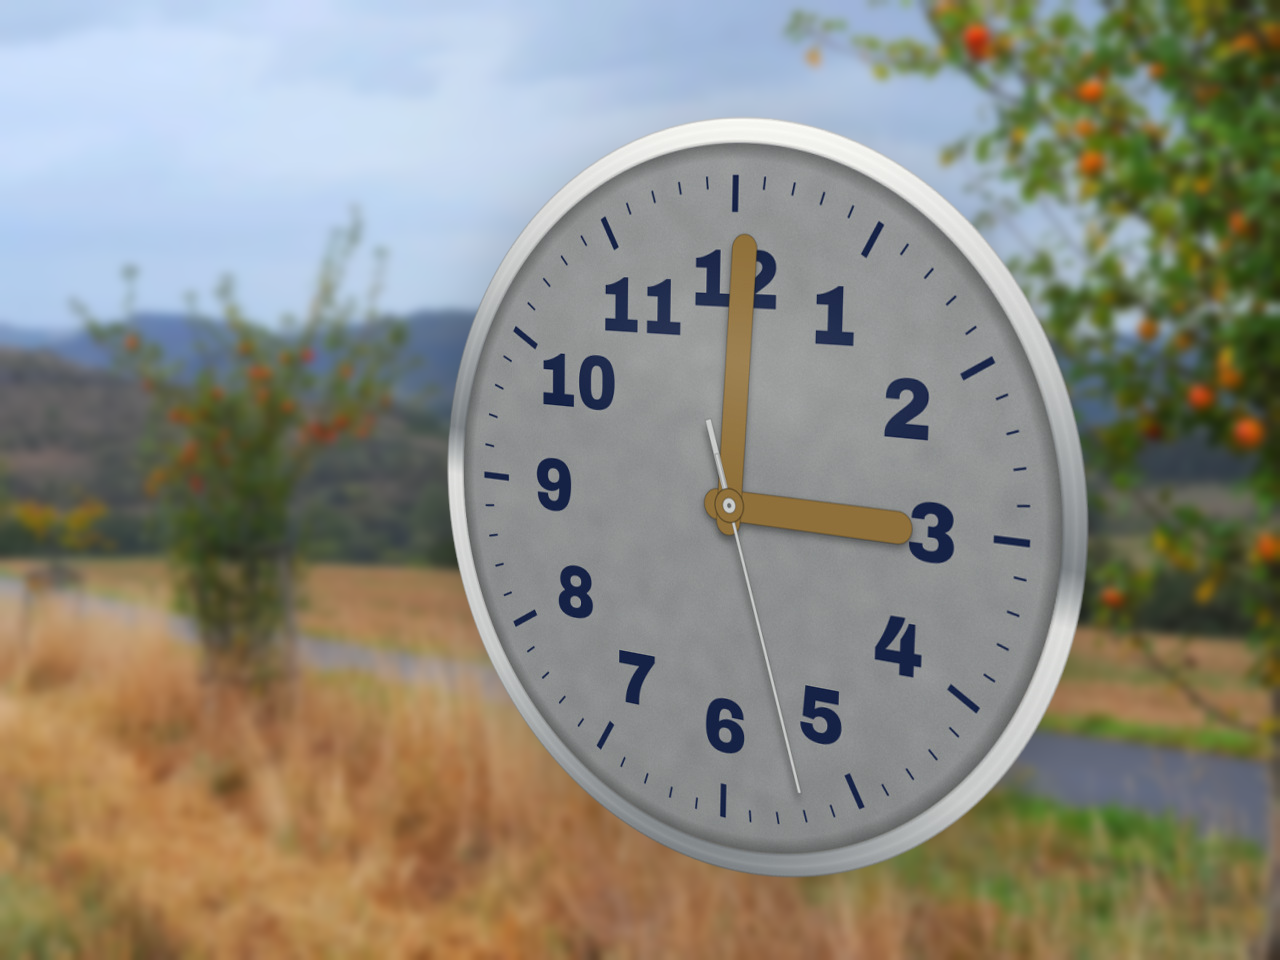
3:00:27
